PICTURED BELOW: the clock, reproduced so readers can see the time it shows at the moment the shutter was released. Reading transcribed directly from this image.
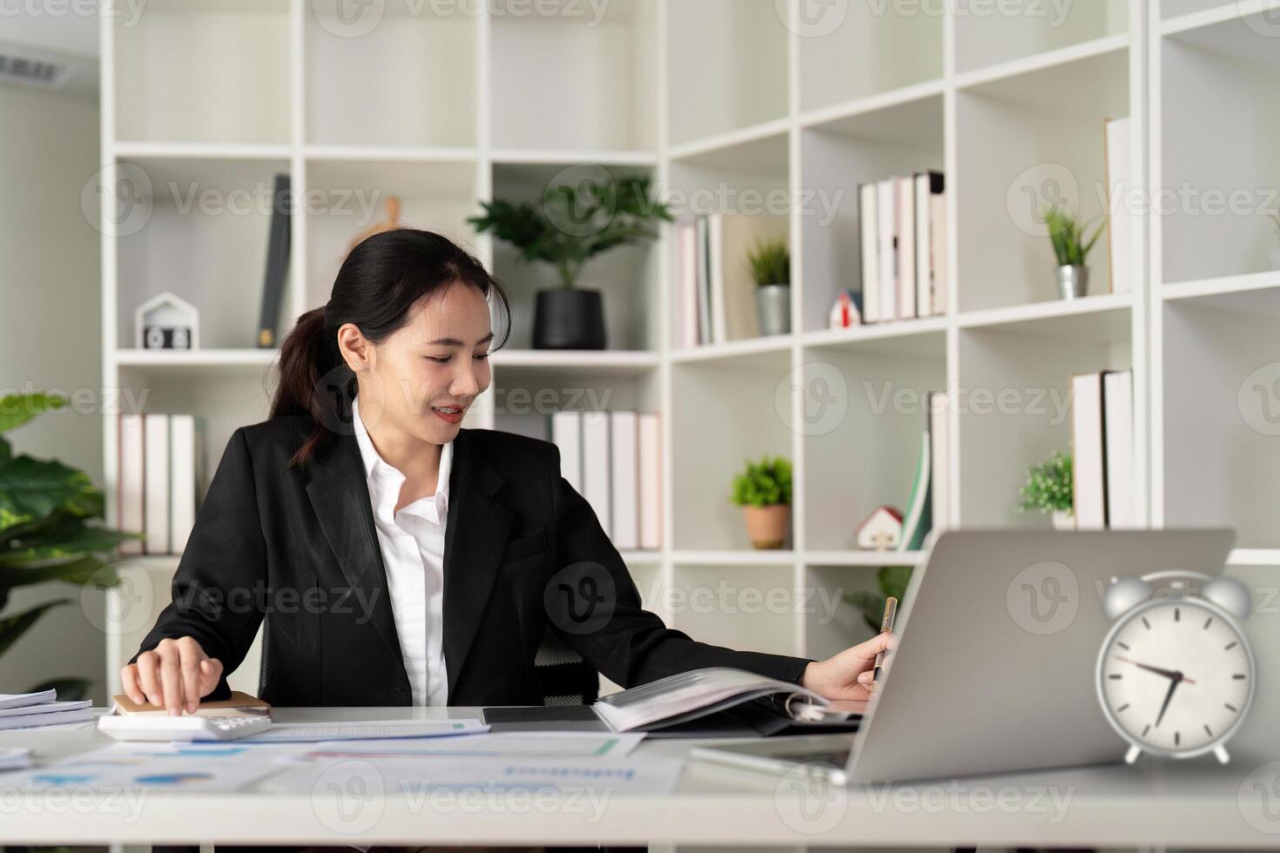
9:33:48
